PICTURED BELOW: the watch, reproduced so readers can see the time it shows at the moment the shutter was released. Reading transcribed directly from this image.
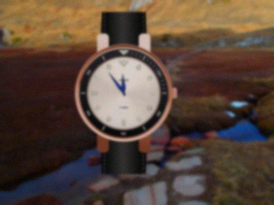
11:54
